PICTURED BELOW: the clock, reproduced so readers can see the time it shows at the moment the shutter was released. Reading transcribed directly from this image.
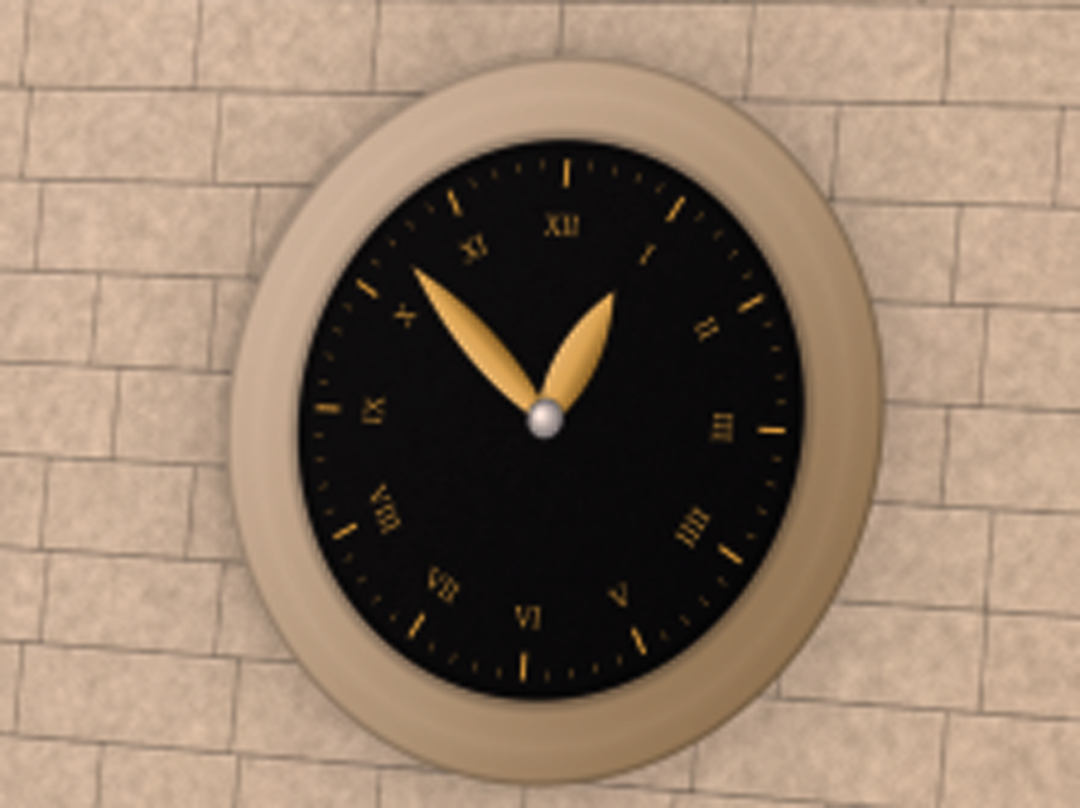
12:52
